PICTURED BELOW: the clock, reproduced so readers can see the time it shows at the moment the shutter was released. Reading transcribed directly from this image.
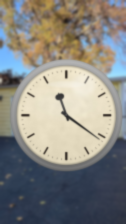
11:21
